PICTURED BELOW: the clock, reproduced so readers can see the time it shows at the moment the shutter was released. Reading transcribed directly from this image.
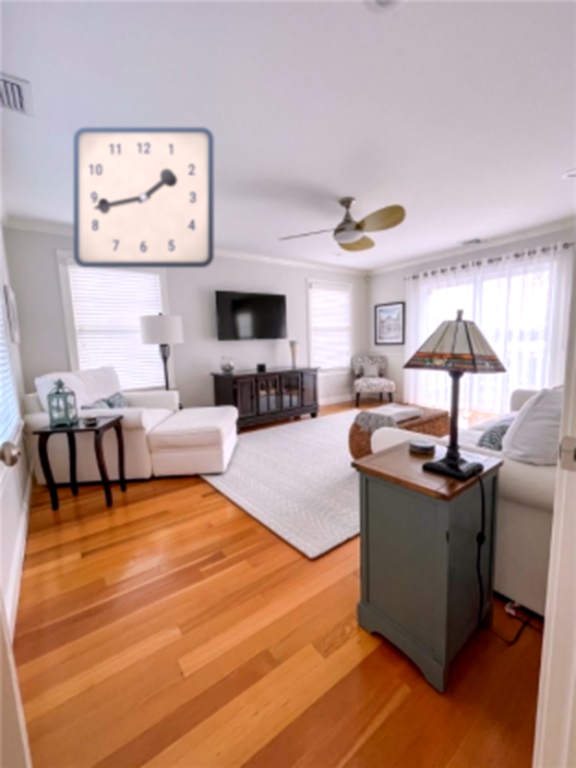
1:43
